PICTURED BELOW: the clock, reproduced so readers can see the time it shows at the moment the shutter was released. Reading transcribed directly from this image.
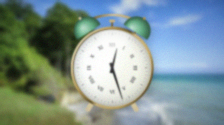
12:27
